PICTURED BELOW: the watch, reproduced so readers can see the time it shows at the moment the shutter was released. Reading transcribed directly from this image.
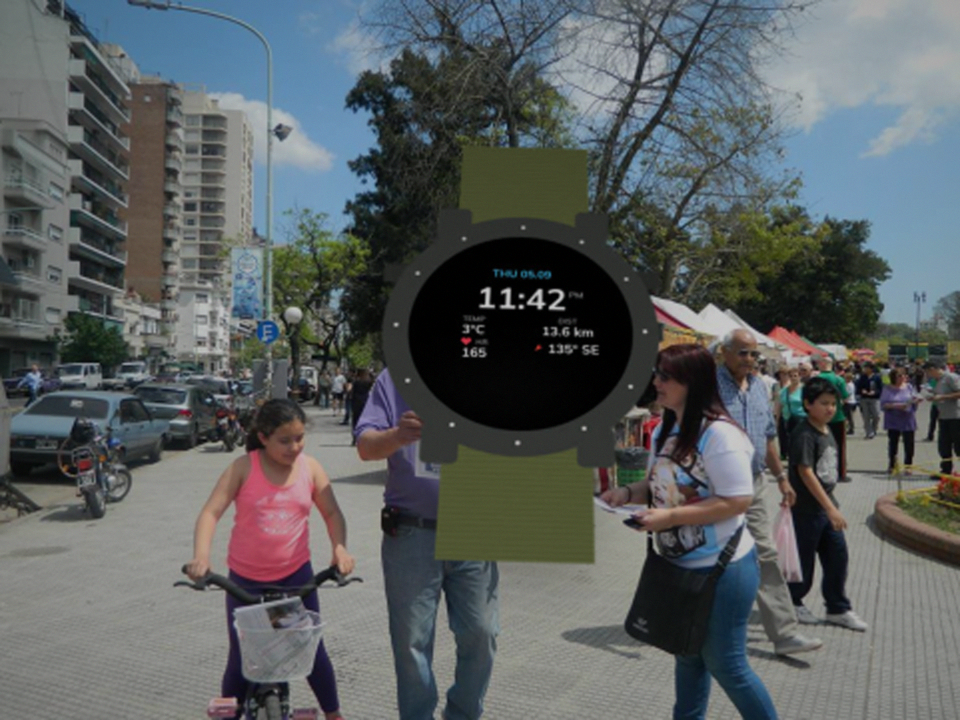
11:42
